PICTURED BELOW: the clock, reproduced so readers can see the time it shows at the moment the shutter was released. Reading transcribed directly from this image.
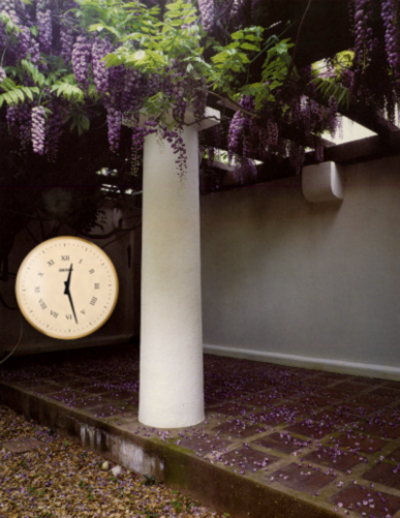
12:28
